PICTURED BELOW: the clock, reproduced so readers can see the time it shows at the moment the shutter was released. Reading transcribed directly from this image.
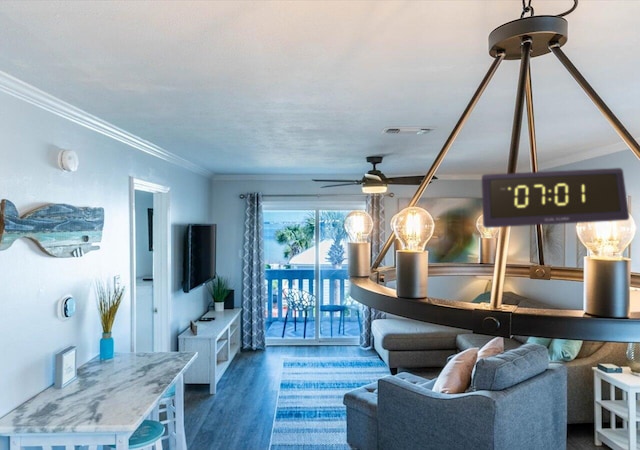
7:01
